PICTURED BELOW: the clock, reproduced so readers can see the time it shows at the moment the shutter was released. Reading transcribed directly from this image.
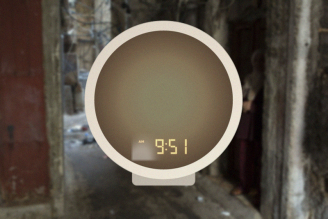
9:51
